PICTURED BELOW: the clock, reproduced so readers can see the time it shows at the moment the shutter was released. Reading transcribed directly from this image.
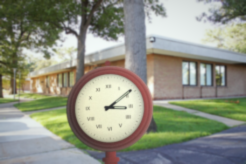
3:09
